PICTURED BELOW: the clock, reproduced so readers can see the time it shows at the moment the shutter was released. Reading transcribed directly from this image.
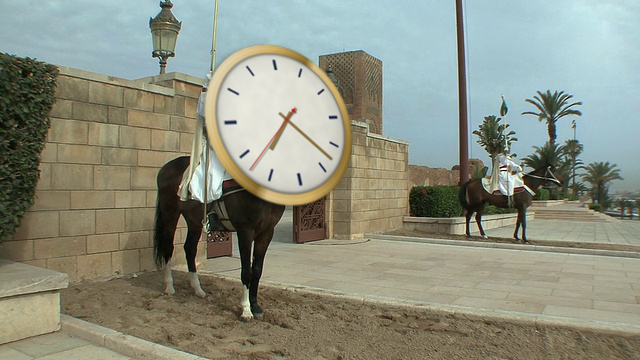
7:22:38
